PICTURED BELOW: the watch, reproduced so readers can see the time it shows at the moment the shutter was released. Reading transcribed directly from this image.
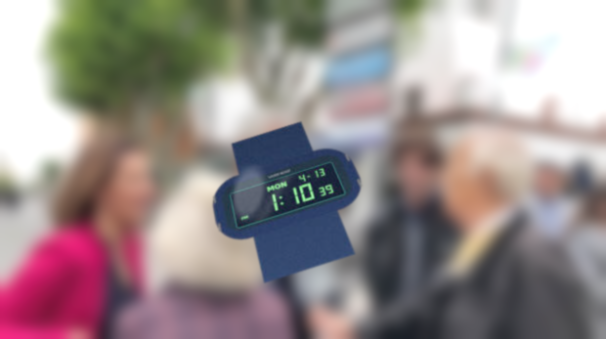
1:10
